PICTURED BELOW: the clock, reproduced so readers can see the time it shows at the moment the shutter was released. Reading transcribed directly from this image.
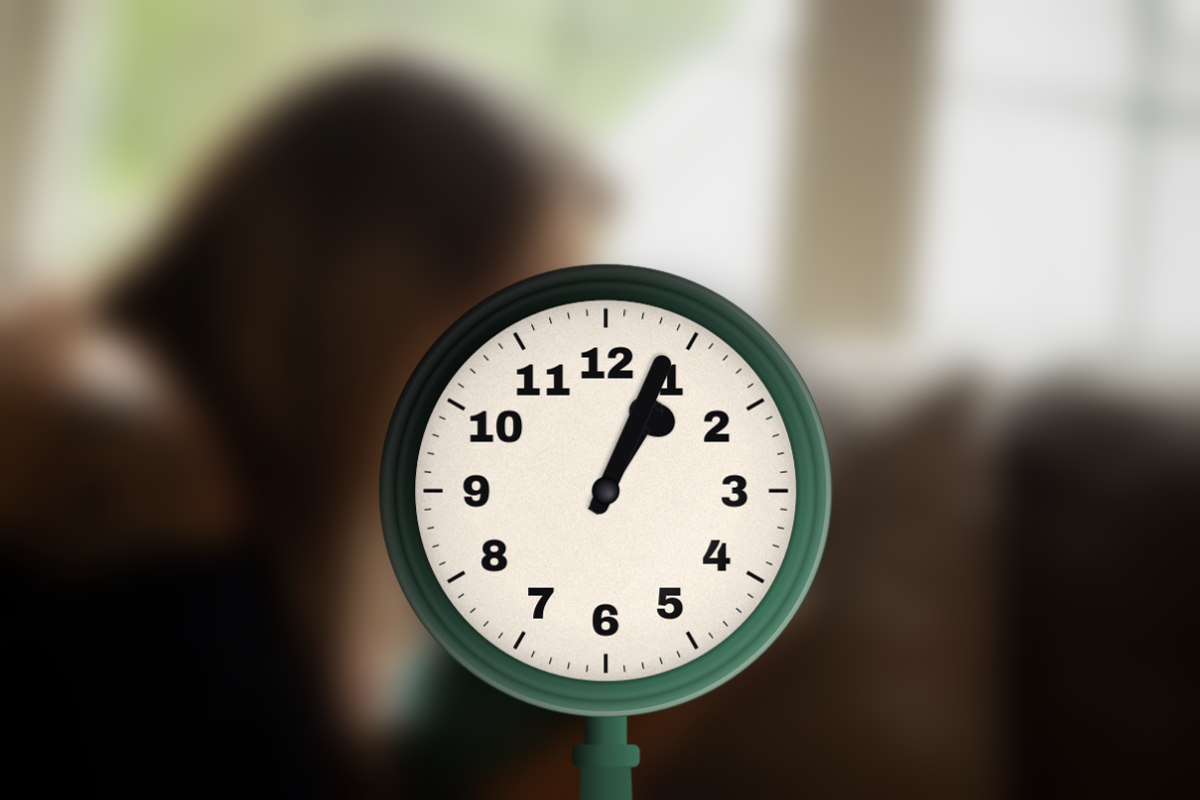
1:04
